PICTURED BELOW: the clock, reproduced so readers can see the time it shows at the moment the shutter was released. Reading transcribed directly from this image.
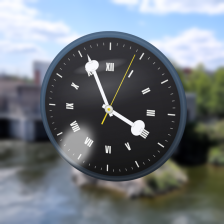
3:56:04
